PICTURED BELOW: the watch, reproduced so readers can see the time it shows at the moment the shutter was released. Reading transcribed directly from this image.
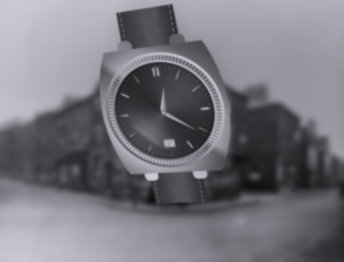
12:21
